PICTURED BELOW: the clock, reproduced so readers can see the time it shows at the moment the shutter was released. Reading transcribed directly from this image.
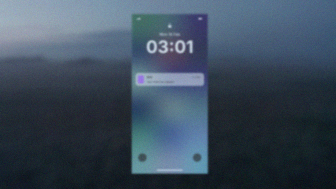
3:01
